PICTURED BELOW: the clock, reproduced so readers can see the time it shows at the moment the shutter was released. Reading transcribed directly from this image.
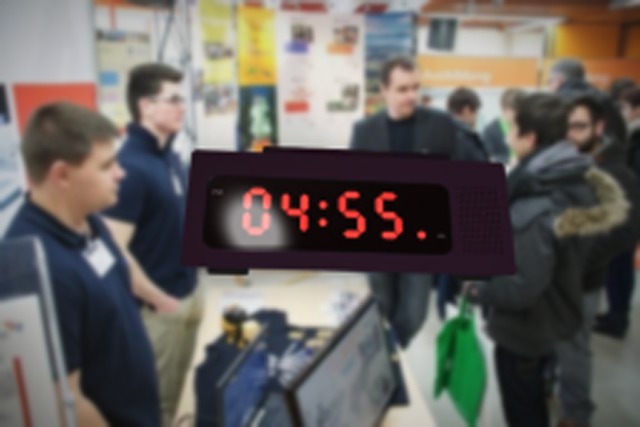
4:55
